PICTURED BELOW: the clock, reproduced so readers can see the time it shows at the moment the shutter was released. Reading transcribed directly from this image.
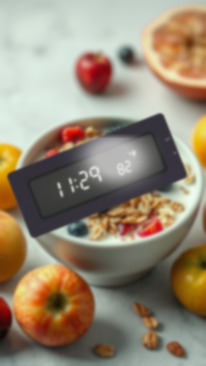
11:29
